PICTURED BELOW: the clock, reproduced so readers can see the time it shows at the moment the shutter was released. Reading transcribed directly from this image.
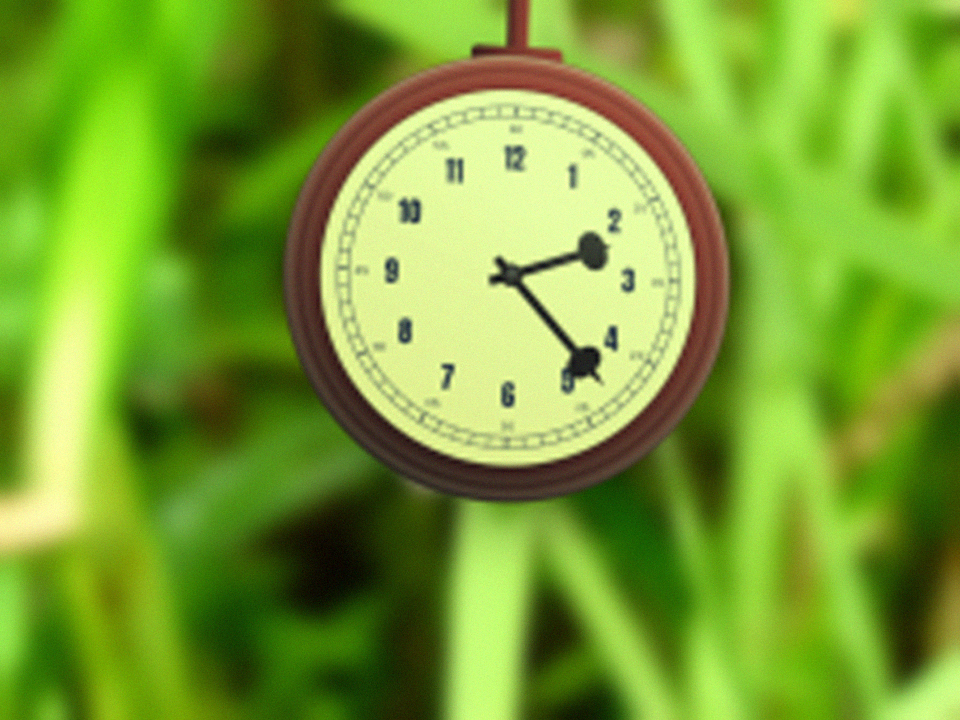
2:23
